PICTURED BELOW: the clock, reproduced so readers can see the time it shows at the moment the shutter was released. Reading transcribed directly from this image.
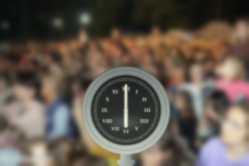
6:00
